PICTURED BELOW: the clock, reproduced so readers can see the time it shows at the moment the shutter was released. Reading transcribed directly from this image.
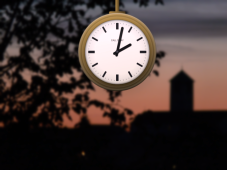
2:02
